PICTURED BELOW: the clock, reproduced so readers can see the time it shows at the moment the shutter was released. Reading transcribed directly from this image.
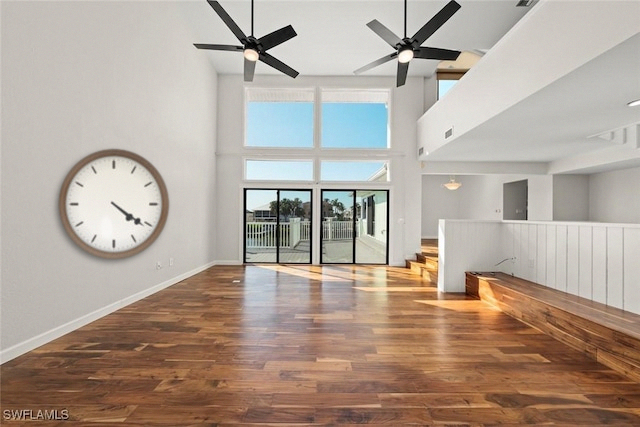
4:21
